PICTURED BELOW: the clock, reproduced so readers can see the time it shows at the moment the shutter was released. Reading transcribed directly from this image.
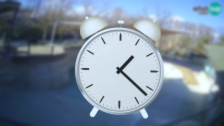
1:22
